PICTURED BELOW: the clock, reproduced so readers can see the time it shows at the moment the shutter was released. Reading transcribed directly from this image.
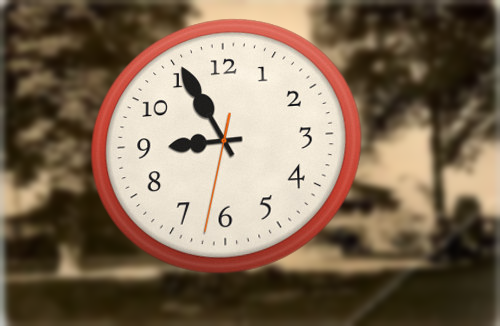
8:55:32
